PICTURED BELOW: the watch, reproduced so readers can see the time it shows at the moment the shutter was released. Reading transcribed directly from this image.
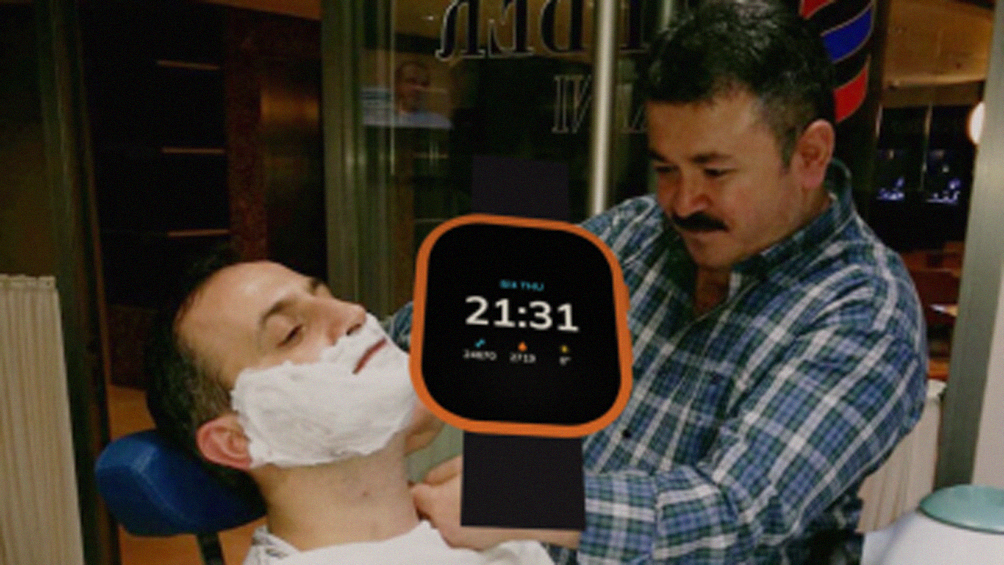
21:31
